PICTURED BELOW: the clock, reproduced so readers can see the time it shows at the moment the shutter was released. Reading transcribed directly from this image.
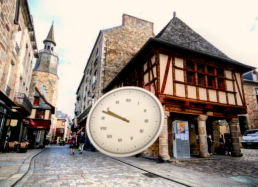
9:48
